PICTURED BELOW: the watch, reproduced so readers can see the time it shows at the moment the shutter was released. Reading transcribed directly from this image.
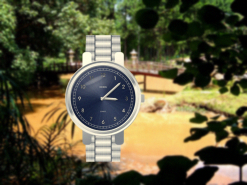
3:08
